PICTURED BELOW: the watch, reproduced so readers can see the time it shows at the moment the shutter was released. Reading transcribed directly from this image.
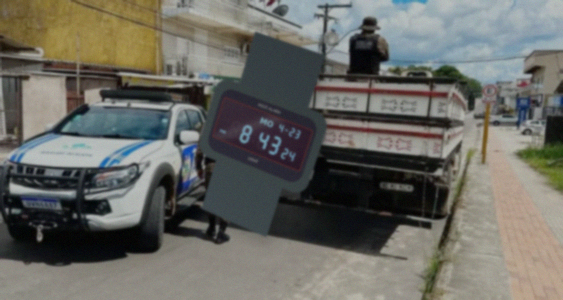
8:43
